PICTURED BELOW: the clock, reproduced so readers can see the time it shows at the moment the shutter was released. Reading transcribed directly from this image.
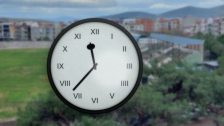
11:37
